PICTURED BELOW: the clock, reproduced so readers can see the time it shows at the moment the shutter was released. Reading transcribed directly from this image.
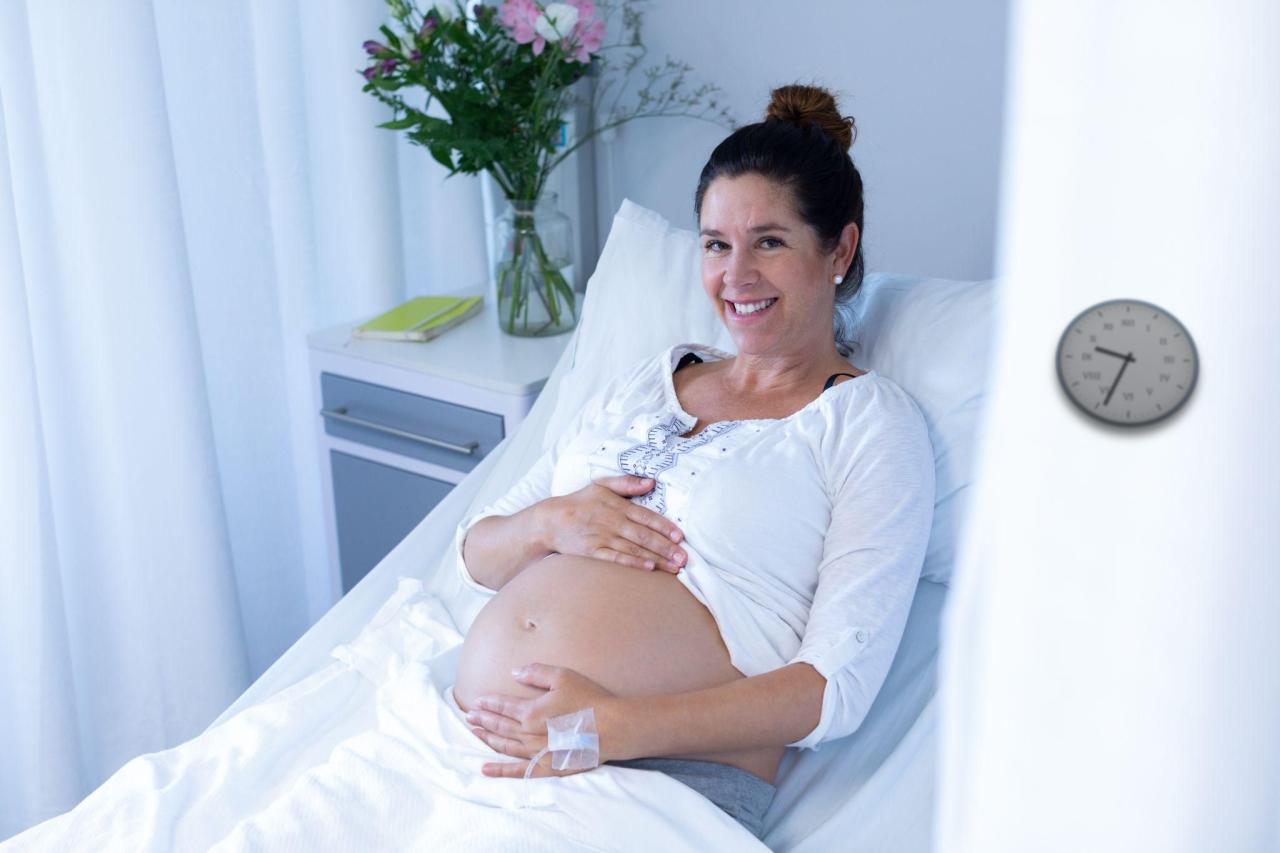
9:34
